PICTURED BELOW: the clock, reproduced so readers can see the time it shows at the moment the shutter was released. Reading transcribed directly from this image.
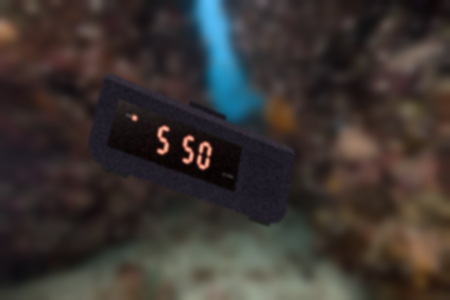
5:50
